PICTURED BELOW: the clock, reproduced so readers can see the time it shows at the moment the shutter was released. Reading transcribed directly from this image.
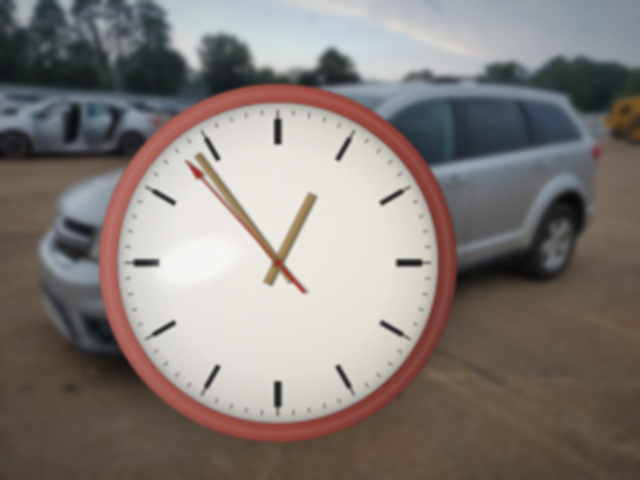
12:53:53
